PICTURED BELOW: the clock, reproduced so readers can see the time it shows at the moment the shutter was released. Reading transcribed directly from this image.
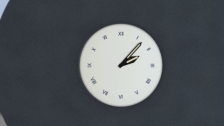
2:07
